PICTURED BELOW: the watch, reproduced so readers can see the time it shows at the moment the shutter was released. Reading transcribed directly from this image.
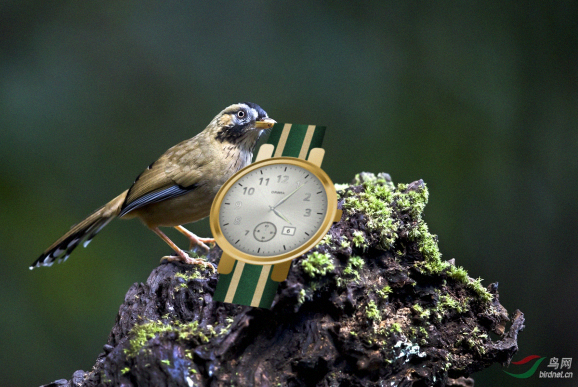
4:06
